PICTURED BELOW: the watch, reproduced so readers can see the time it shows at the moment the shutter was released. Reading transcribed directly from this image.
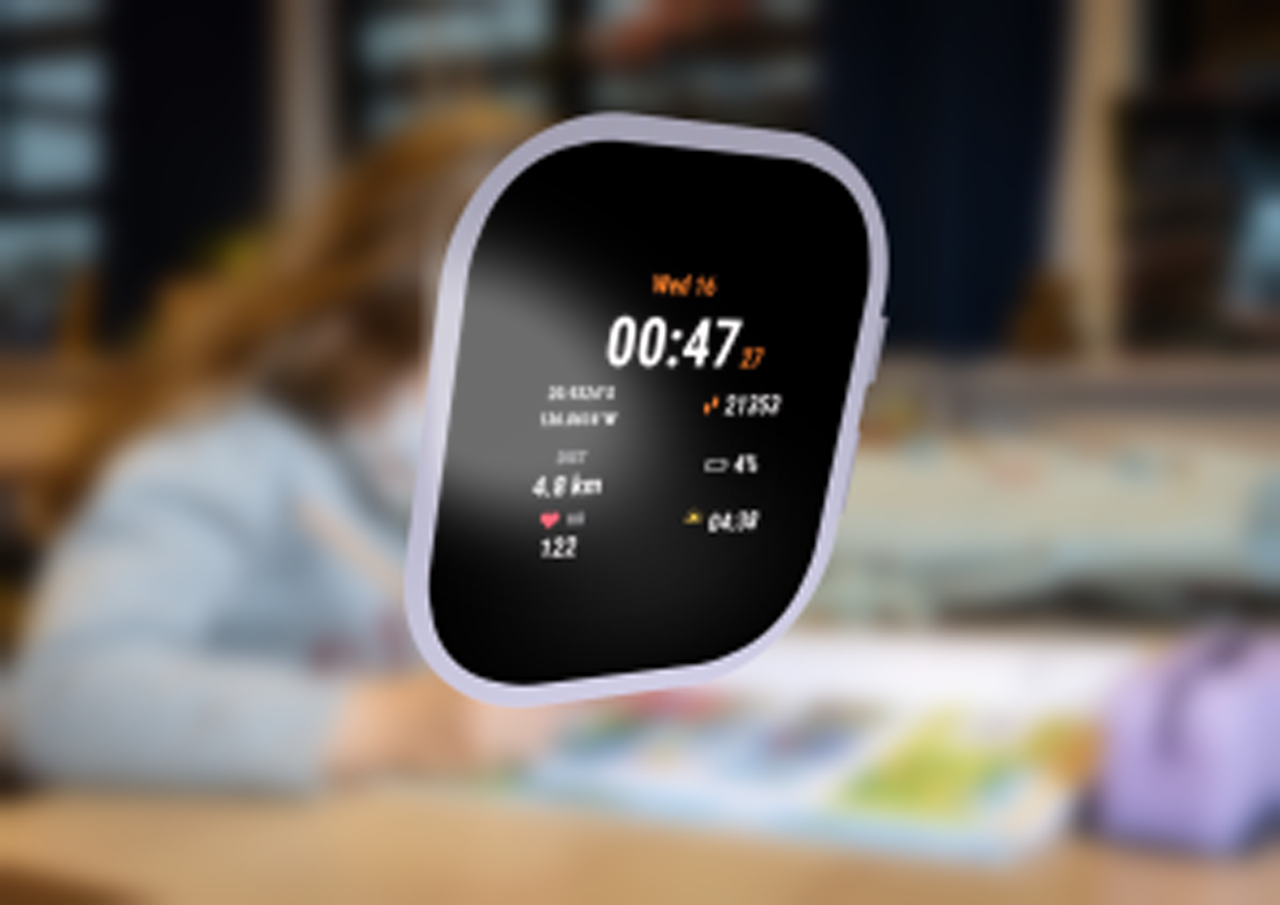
0:47
